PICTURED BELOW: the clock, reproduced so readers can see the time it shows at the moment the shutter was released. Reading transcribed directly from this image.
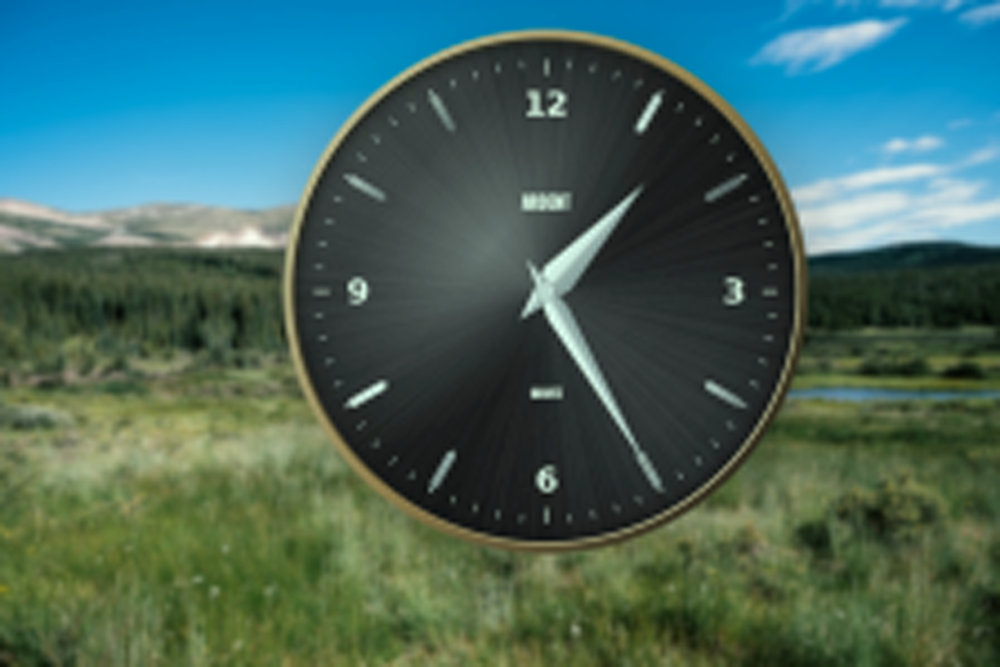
1:25
